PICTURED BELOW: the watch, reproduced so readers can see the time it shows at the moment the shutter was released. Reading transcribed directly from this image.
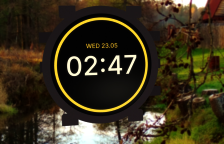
2:47
